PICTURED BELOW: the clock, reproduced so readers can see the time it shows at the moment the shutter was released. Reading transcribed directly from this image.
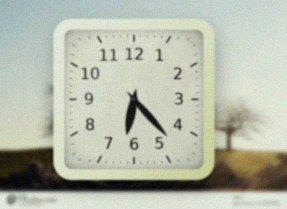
6:23
